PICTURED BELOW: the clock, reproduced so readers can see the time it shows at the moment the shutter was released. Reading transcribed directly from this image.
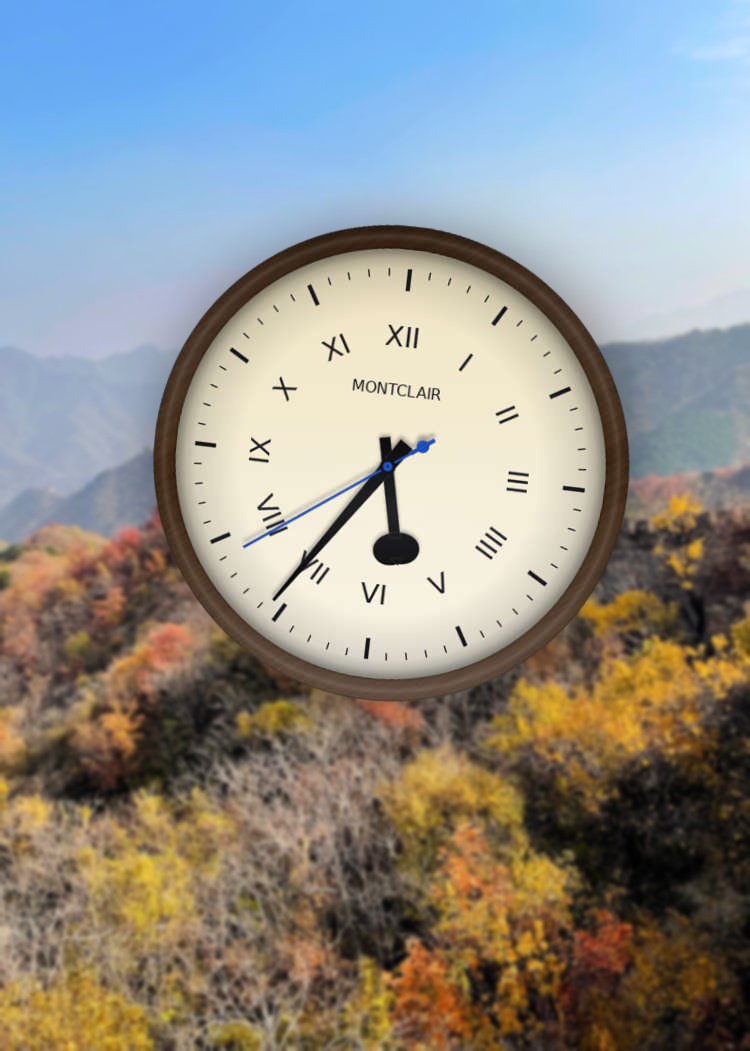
5:35:39
